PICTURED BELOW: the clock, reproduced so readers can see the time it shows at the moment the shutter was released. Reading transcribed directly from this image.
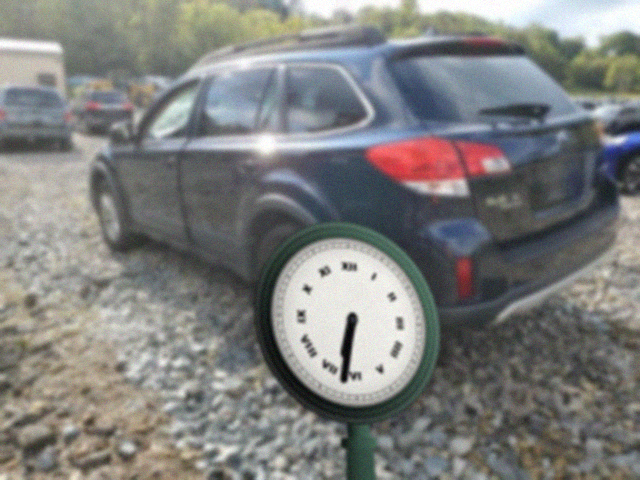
6:32
